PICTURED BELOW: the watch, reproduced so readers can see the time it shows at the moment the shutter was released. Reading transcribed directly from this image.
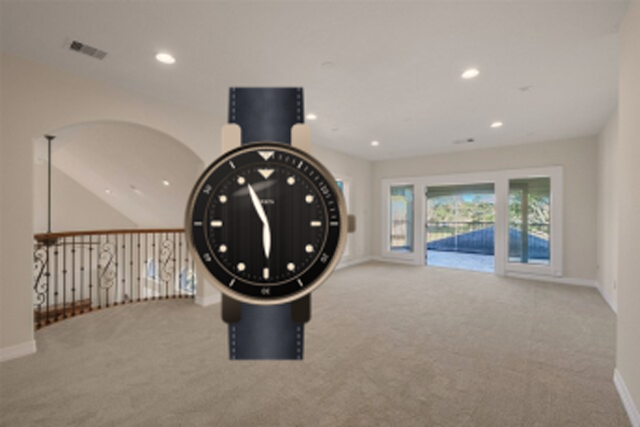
5:56
